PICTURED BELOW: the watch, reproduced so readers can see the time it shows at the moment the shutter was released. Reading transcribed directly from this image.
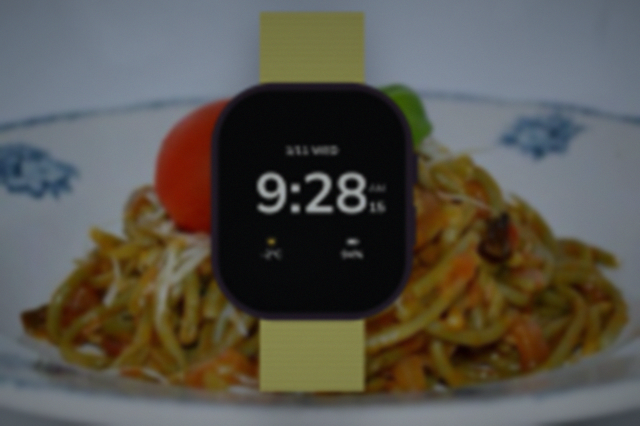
9:28
